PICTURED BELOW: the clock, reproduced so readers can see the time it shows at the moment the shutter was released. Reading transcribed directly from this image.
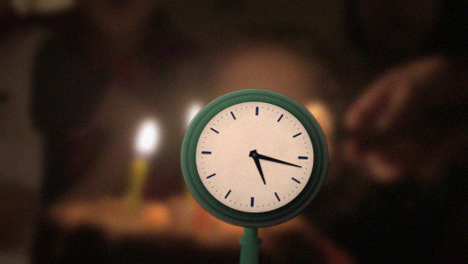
5:17
